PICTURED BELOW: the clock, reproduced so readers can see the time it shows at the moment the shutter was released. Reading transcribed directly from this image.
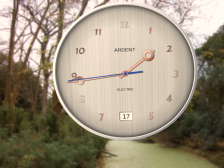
1:43:44
